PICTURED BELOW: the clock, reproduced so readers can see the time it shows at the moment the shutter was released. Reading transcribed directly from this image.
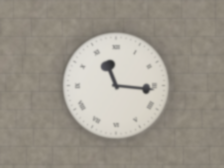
11:16
